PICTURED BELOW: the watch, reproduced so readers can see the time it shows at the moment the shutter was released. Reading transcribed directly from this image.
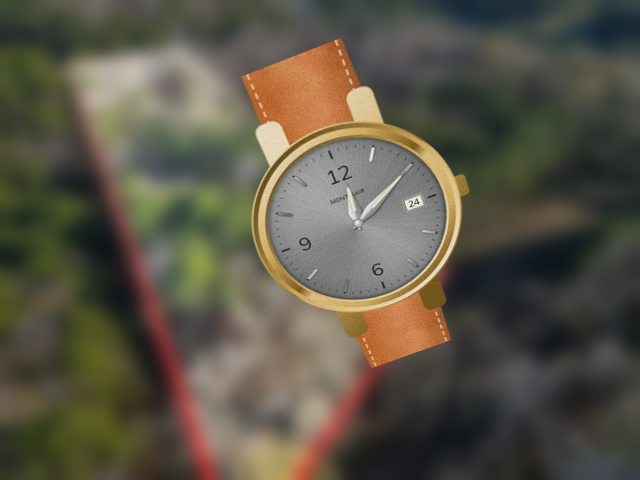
12:10
